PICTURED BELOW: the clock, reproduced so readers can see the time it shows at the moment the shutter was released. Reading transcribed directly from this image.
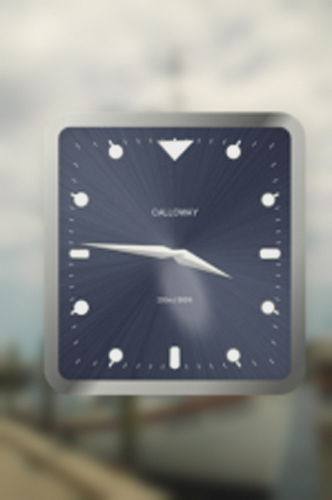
3:46
